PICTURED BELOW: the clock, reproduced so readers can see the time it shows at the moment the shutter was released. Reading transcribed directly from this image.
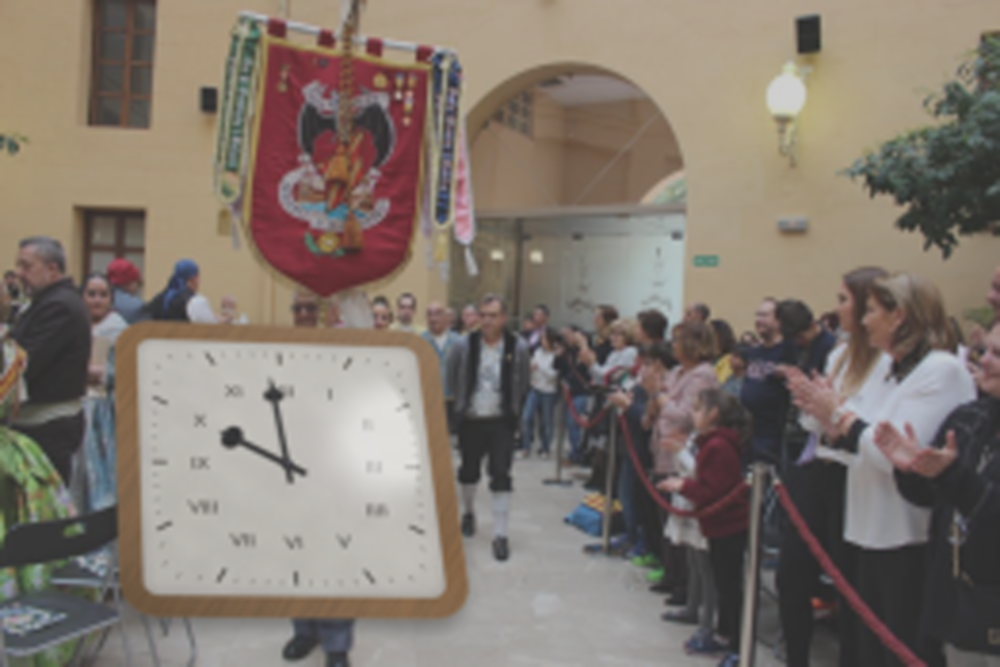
9:59
